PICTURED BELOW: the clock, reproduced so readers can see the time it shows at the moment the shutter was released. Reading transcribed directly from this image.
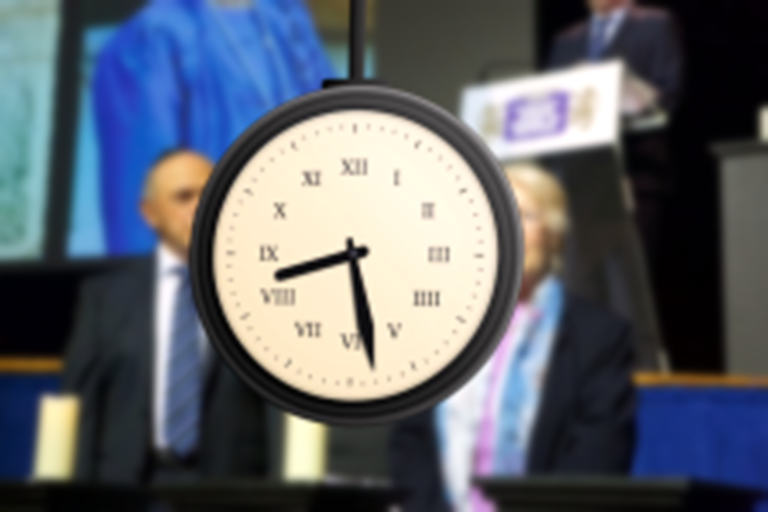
8:28
